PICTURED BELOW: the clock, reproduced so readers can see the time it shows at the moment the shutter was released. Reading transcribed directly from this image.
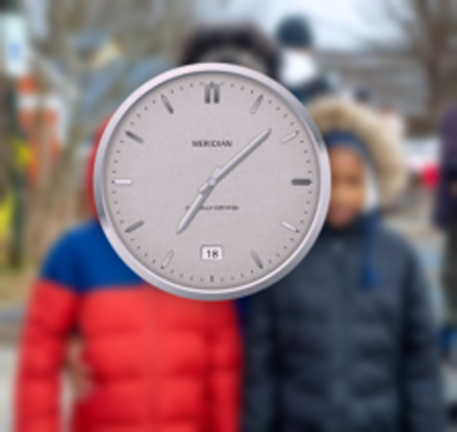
7:08
